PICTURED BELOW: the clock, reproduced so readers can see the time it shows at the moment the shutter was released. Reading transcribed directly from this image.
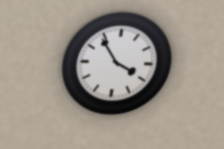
3:54
